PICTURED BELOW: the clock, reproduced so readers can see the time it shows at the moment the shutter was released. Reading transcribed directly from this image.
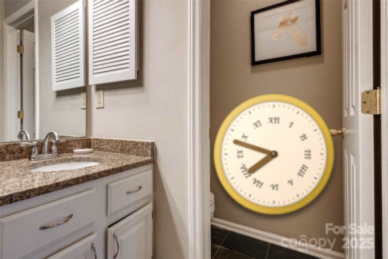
7:48
